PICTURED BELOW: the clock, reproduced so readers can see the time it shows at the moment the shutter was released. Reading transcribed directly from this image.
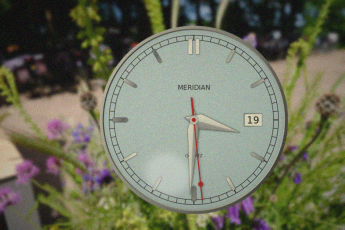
3:30:29
